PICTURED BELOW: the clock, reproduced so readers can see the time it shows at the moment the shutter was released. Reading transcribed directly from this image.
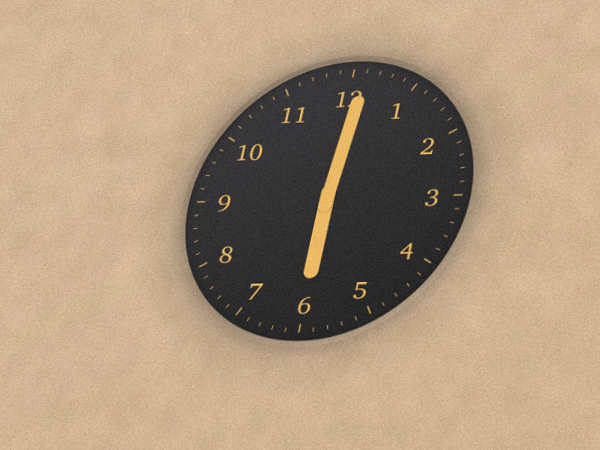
6:01
